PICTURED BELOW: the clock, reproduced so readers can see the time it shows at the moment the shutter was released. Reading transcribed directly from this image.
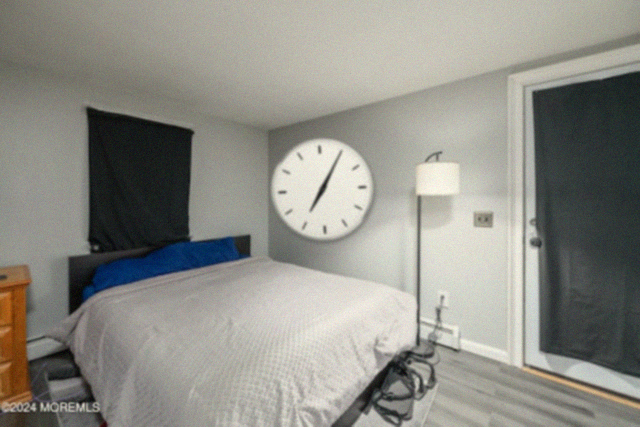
7:05
